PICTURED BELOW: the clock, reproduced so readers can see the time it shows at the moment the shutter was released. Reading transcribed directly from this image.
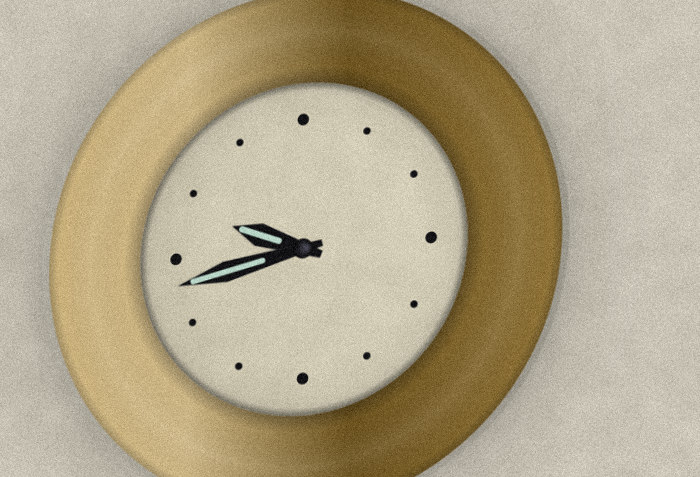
9:43
